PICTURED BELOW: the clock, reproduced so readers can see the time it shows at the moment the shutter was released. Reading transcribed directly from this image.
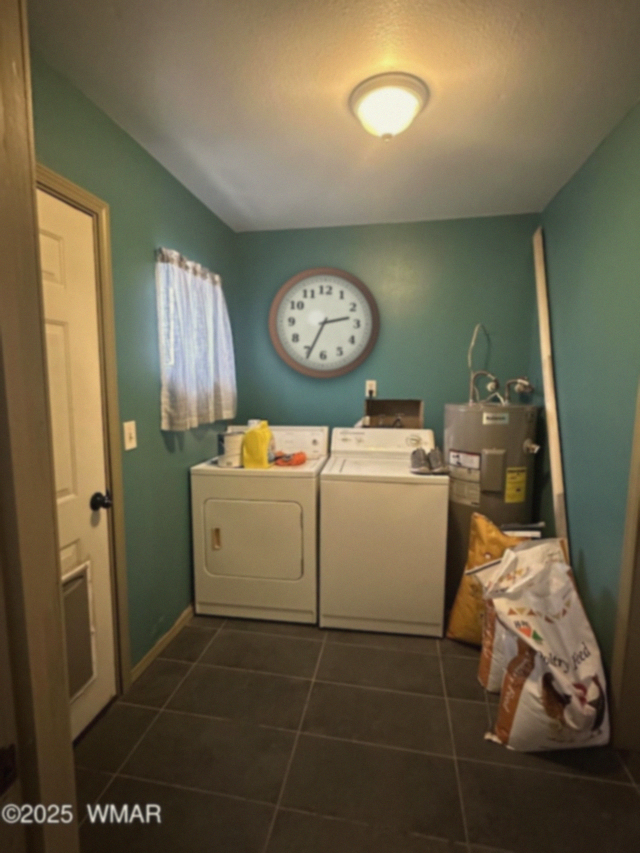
2:34
